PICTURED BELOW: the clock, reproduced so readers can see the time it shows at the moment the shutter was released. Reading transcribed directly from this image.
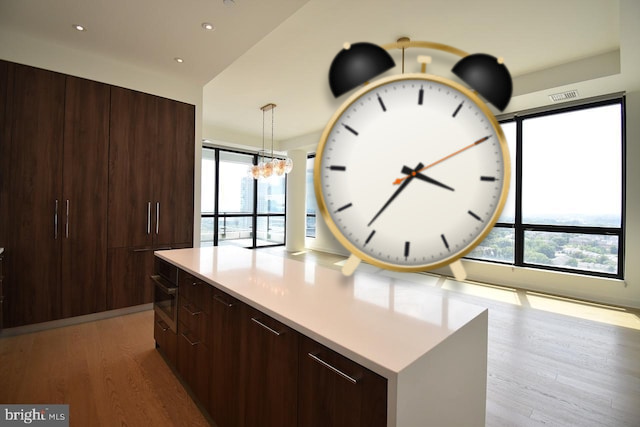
3:36:10
